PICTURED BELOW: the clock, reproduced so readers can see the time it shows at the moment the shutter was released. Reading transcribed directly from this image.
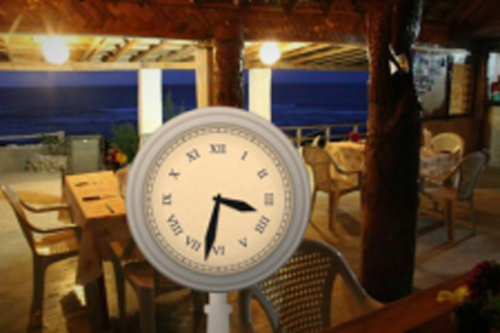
3:32
